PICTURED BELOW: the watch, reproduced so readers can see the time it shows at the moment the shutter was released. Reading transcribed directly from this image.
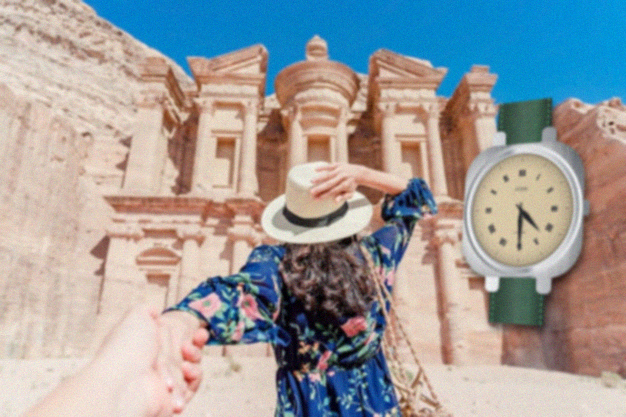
4:30
